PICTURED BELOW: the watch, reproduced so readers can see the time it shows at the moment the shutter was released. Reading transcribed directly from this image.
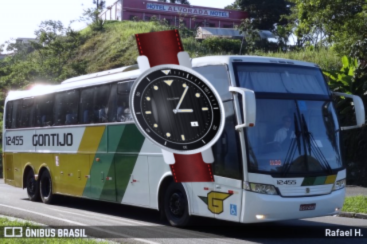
3:06
